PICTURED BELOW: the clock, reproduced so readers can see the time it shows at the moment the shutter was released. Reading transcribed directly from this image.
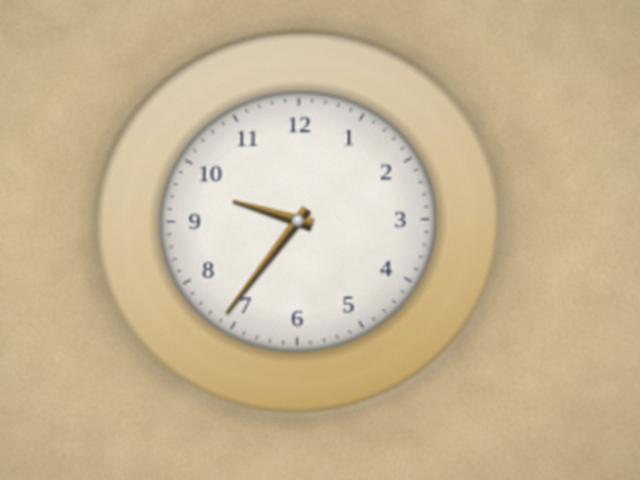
9:36
